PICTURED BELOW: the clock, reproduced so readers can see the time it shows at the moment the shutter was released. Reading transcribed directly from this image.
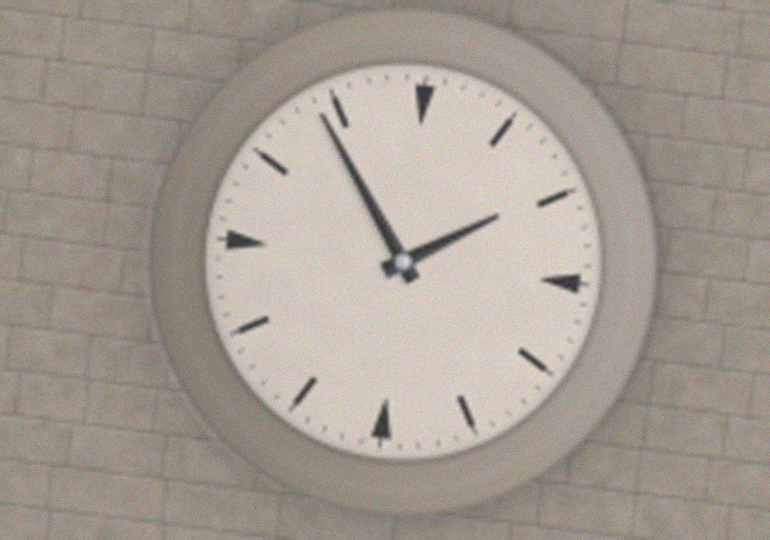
1:54
